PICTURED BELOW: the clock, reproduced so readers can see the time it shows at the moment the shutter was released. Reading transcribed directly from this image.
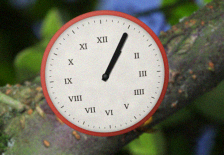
1:05
